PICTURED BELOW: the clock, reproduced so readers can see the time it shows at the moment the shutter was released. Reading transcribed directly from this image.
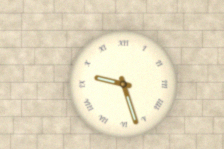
9:27
